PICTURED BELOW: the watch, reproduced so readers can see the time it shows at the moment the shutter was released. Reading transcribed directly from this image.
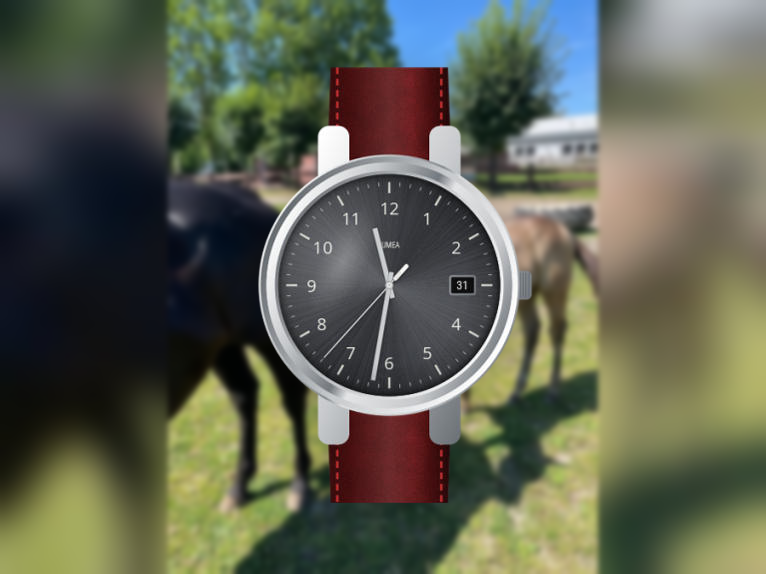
11:31:37
